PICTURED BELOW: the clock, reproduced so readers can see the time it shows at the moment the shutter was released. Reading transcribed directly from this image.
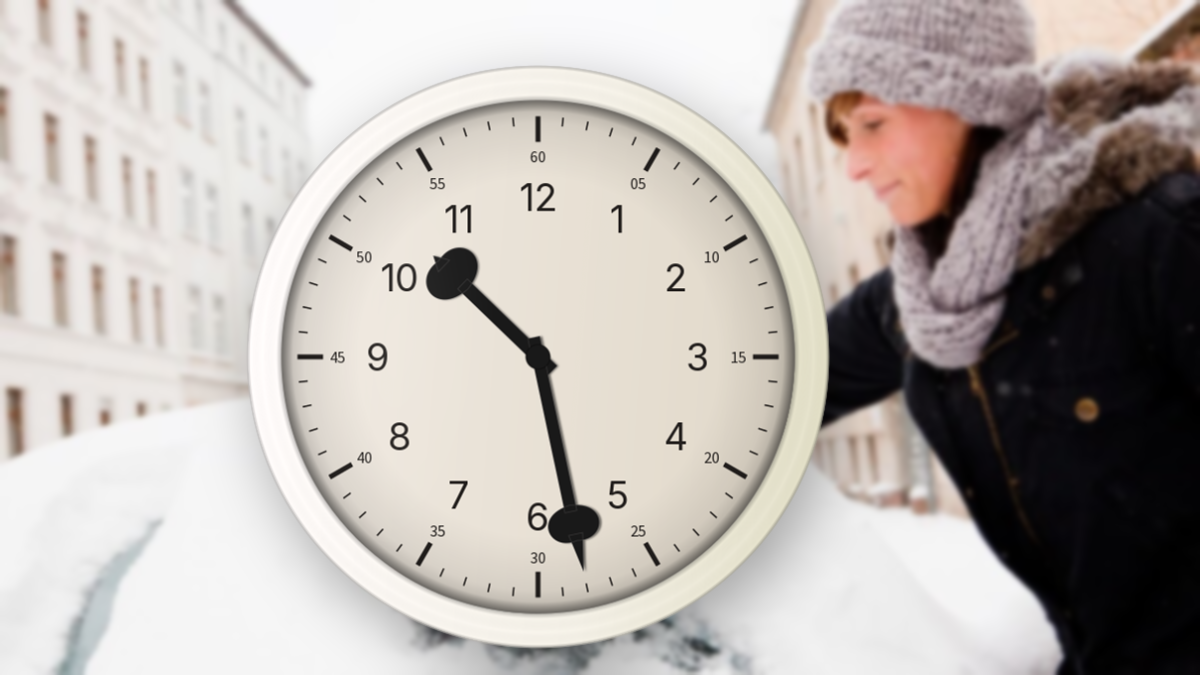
10:28
